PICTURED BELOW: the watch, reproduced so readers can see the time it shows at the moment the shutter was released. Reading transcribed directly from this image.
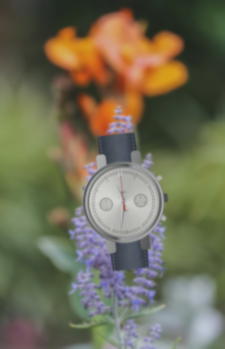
11:32
